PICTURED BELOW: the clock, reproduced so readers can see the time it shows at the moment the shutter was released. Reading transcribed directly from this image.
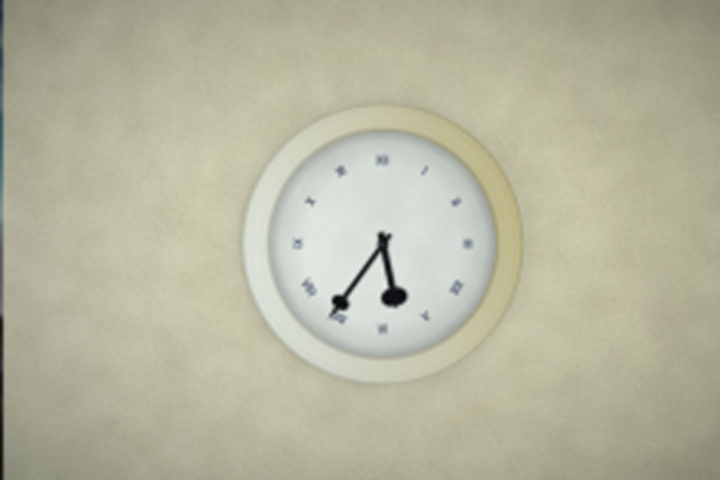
5:36
